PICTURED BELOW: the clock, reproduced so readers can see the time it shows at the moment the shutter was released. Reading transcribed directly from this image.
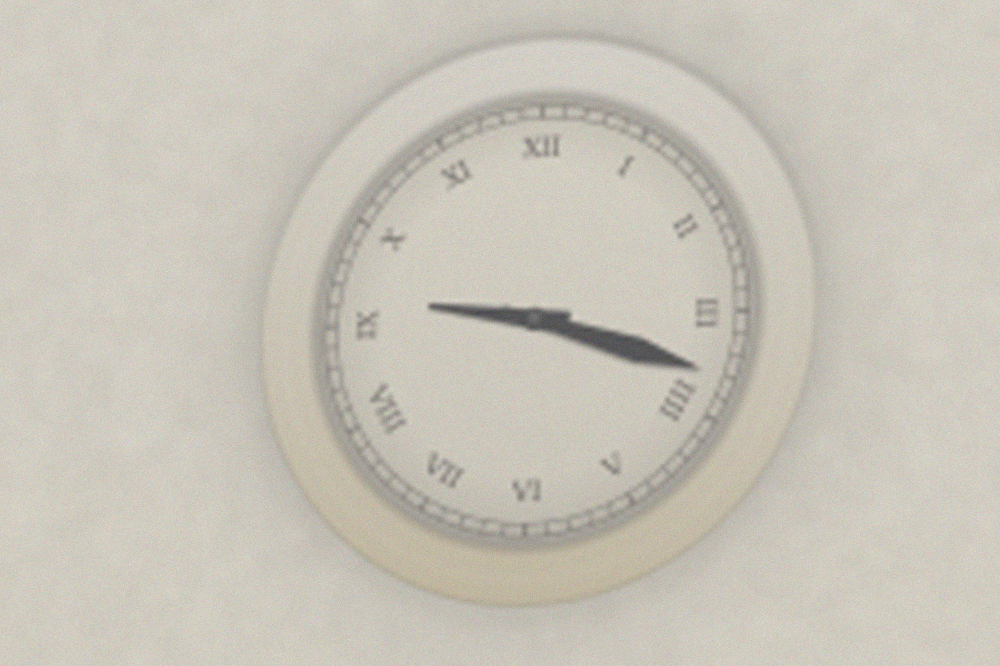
9:18
